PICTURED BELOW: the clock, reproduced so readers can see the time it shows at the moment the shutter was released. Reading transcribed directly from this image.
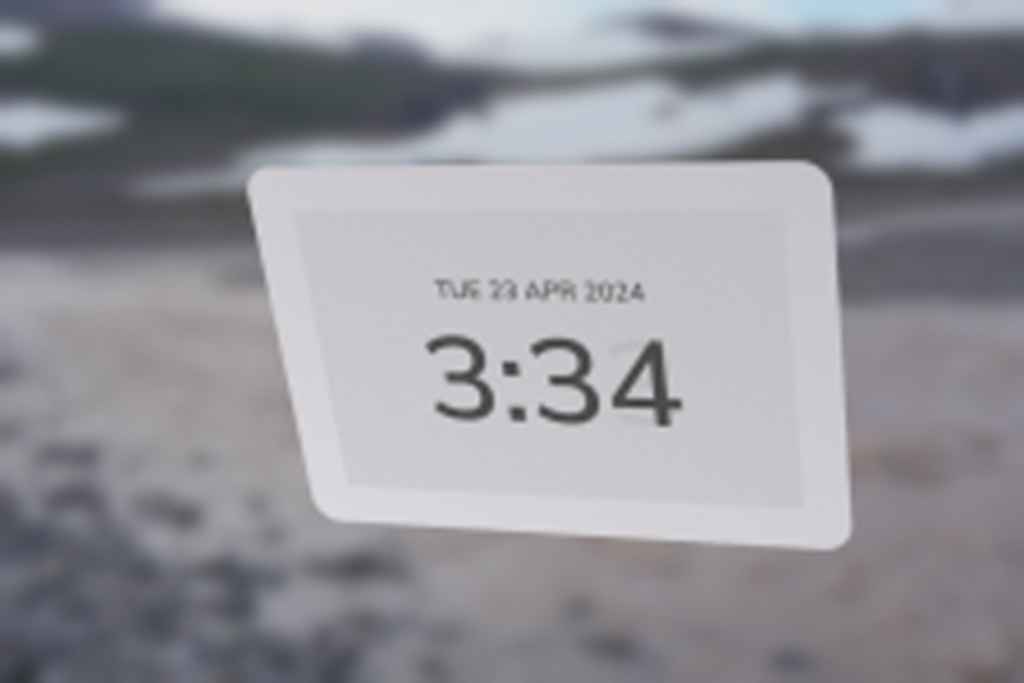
3:34
